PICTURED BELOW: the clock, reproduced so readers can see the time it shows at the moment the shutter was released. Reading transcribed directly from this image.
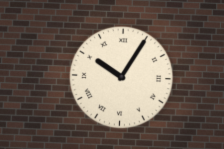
10:05
